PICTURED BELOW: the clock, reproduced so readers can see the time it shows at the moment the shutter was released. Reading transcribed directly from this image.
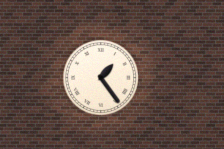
1:24
